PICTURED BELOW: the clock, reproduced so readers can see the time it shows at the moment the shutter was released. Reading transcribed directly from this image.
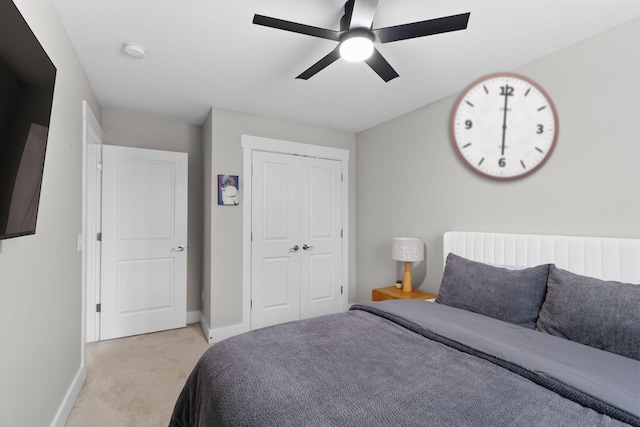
6:00
